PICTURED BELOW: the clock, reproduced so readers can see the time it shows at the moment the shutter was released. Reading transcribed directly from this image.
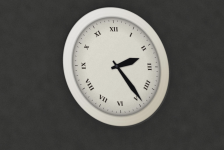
2:24
